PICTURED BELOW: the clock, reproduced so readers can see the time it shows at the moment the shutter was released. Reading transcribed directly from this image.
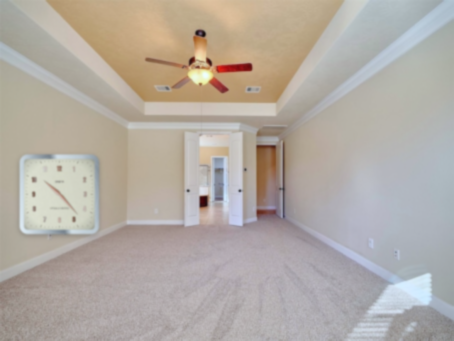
10:23
